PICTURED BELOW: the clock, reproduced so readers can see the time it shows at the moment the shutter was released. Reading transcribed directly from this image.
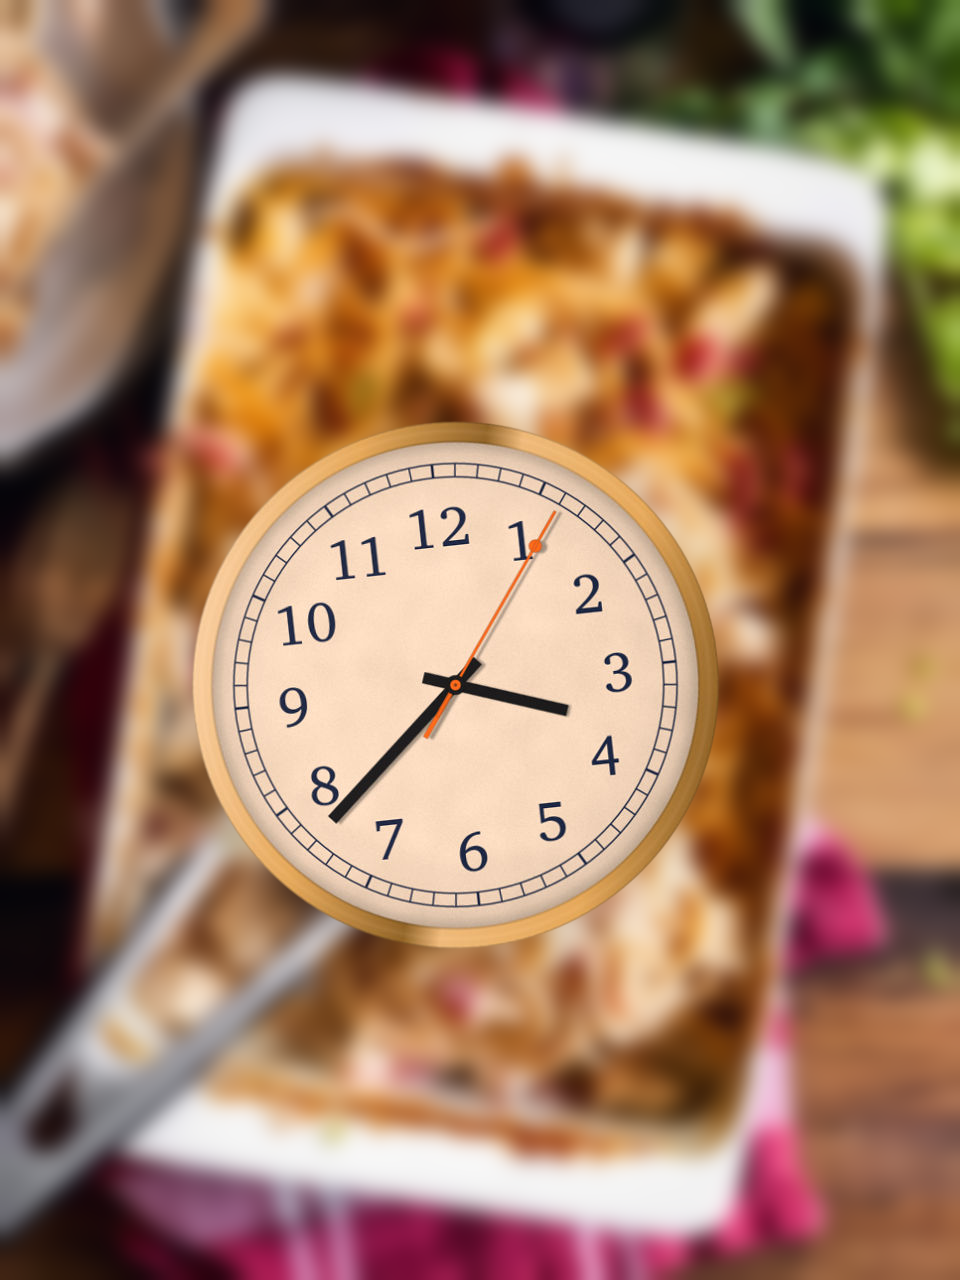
3:38:06
